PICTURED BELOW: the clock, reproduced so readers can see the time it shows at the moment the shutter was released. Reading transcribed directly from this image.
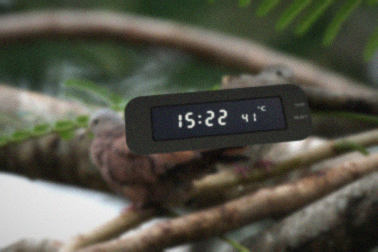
15:22
